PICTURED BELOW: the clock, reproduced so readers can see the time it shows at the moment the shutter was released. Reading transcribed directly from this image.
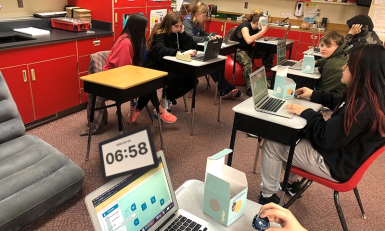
6:58
